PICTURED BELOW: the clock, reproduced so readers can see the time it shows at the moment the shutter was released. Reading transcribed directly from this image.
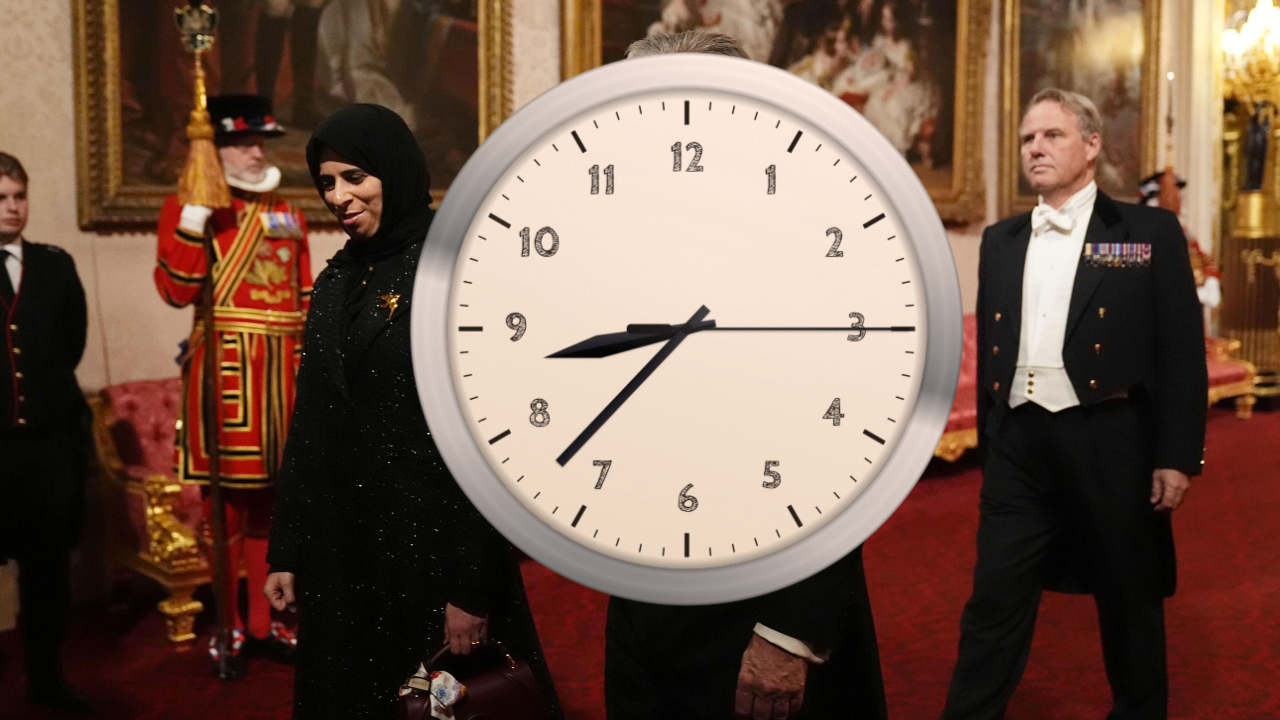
8:37:15
